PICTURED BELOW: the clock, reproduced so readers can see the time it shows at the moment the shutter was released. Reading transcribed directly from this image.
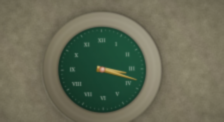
3:18
